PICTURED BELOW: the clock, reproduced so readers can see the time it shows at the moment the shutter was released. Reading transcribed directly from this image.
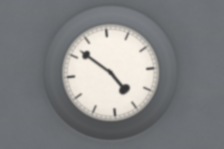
4:52
